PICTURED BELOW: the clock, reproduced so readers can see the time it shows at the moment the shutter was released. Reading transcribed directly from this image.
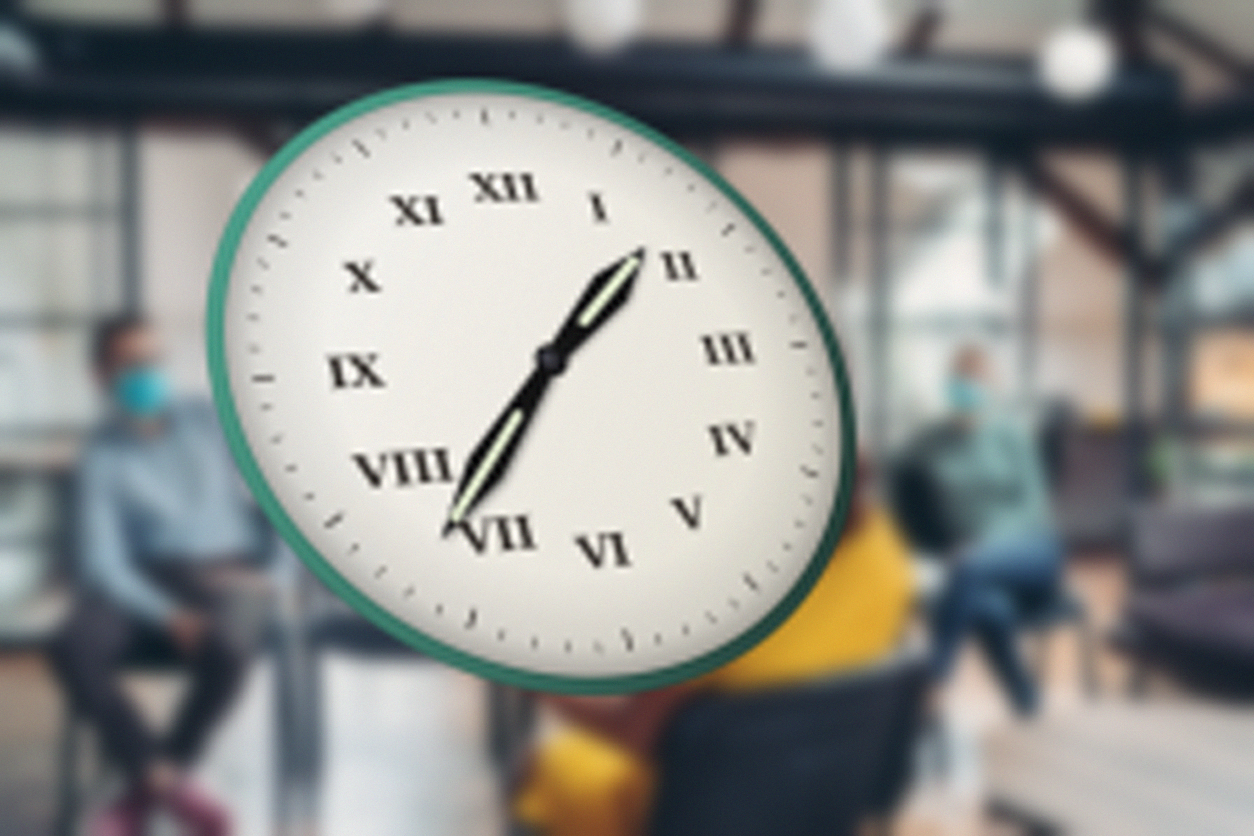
1:37
